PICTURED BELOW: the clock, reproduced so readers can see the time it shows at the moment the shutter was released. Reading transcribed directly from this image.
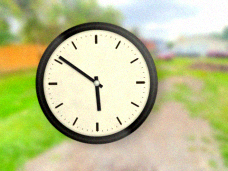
5:51
